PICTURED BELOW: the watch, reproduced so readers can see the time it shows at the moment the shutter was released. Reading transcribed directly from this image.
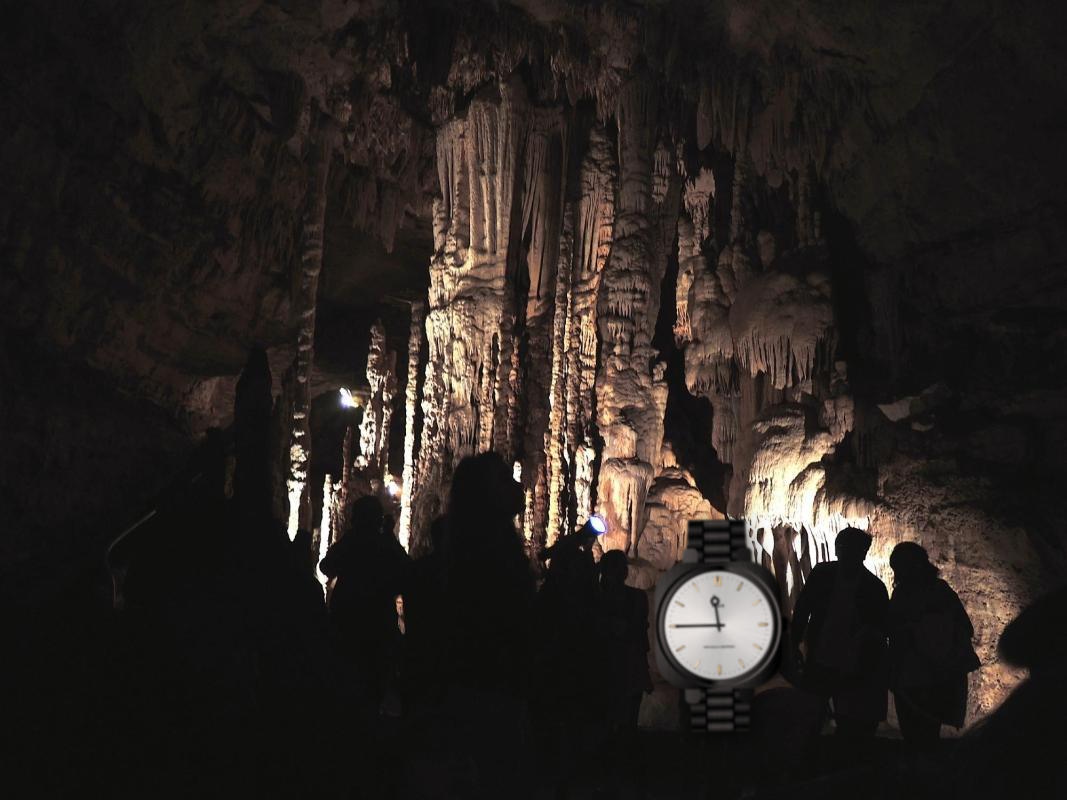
11:45
